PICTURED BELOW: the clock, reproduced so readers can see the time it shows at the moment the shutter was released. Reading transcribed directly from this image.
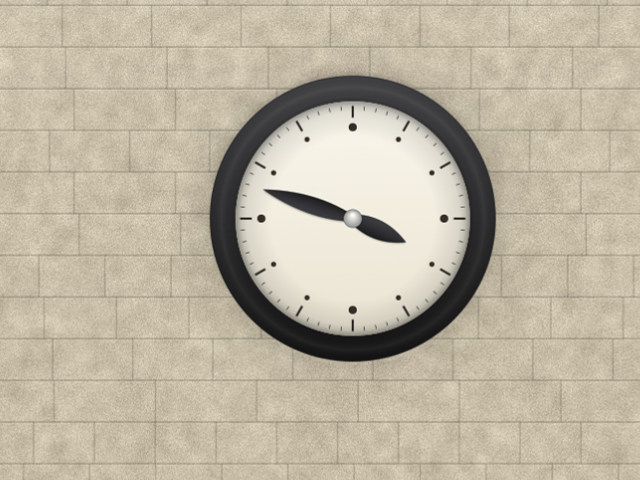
3:48
